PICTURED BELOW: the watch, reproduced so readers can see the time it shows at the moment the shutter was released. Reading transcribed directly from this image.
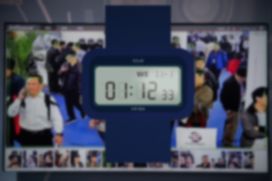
1:12
